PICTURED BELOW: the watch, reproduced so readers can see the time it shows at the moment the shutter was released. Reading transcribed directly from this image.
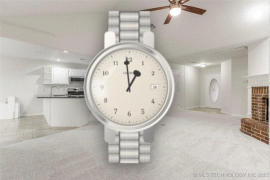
12:59
